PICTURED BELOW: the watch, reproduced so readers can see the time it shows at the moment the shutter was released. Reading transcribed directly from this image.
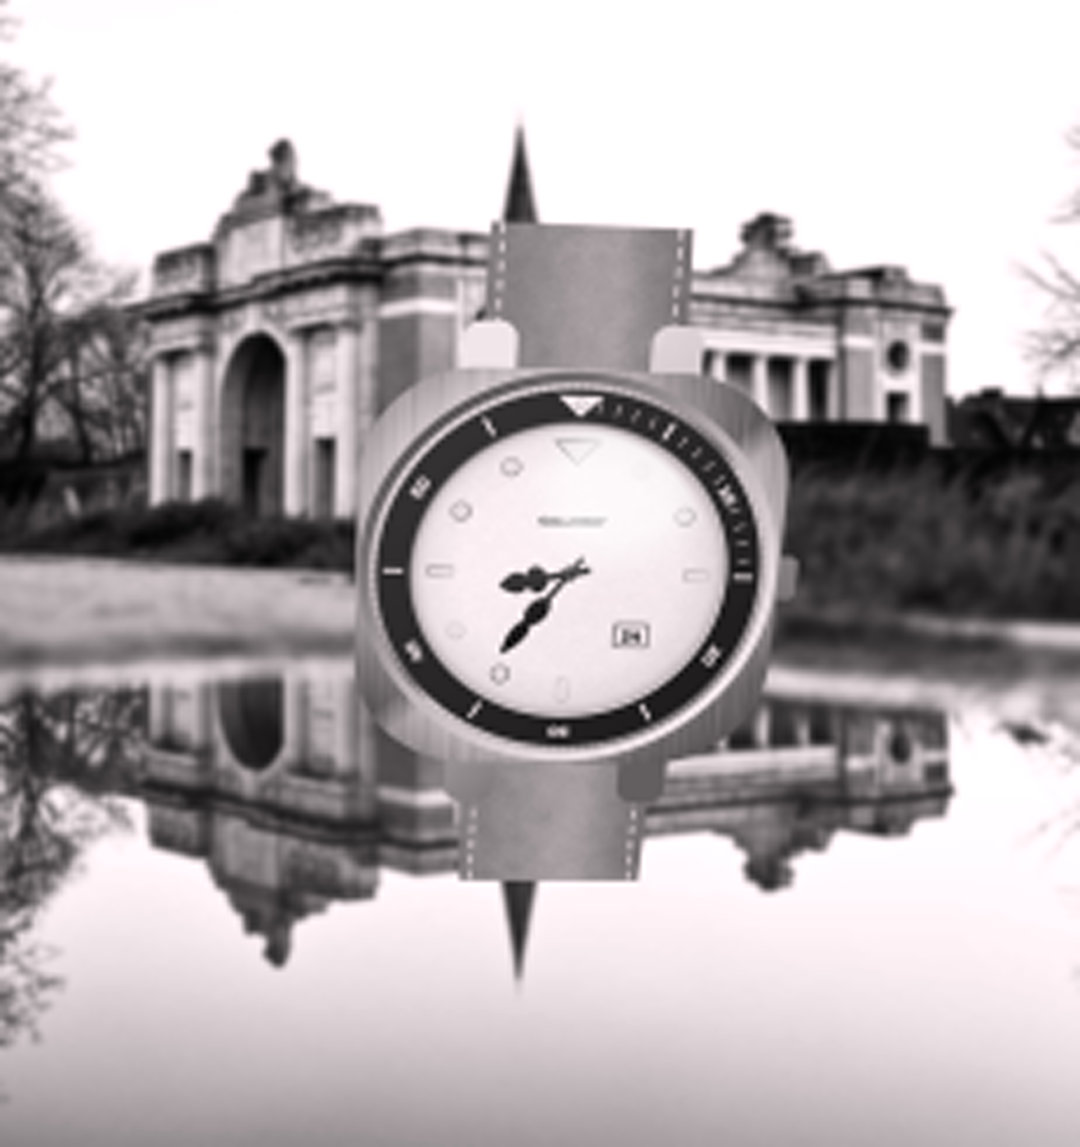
8:36
